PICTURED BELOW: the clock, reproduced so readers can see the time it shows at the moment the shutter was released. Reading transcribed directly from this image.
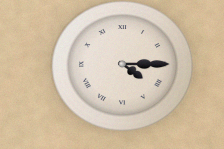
4:15
